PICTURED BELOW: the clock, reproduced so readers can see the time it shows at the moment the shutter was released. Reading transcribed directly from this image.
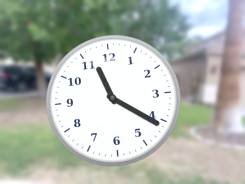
11:21
